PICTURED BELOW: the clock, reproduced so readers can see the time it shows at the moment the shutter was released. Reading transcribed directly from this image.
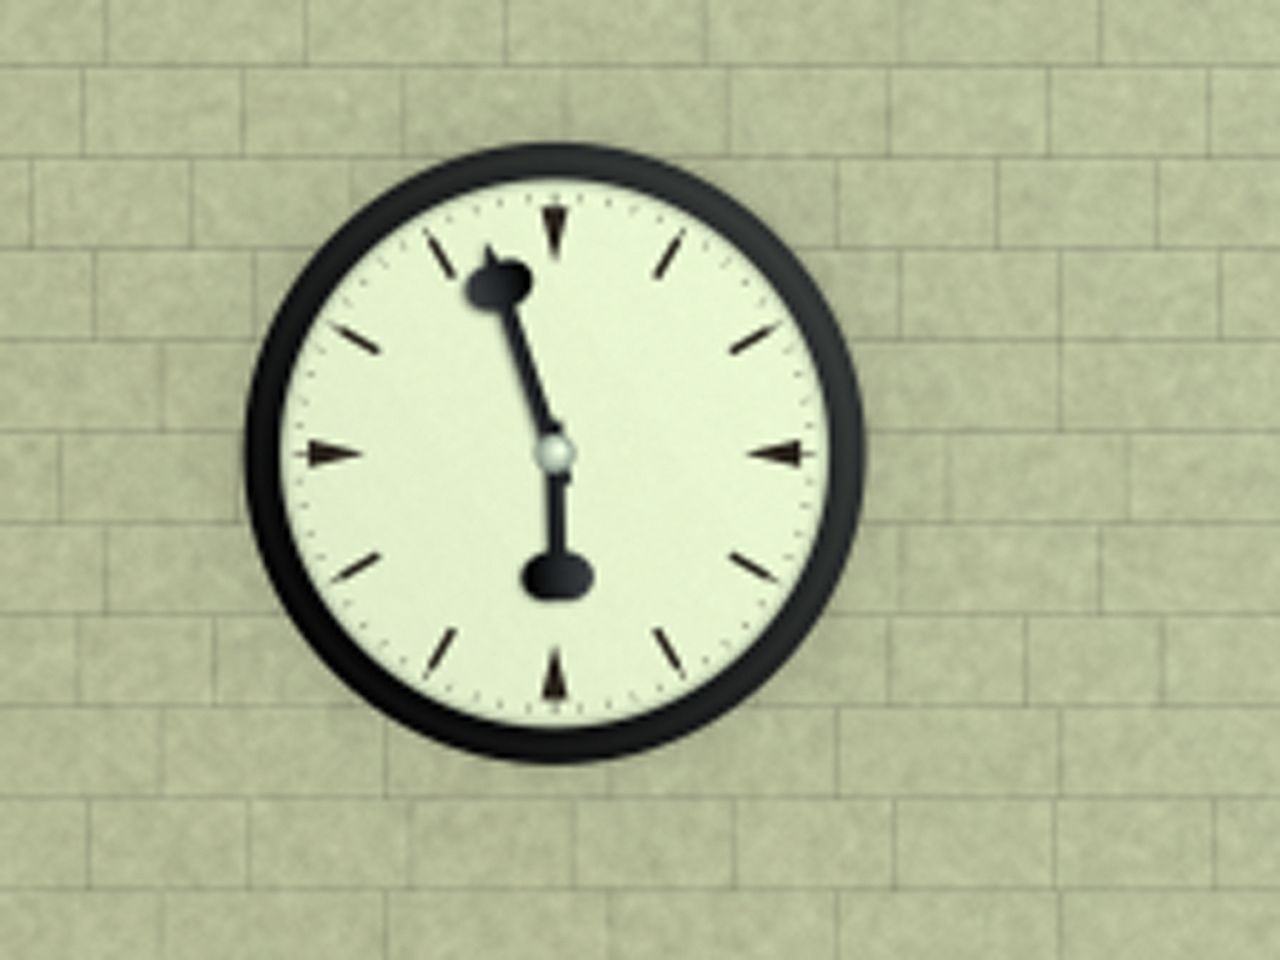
5:57
